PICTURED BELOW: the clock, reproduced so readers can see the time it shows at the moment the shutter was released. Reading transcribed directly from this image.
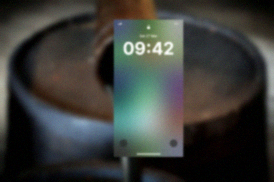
9:42
